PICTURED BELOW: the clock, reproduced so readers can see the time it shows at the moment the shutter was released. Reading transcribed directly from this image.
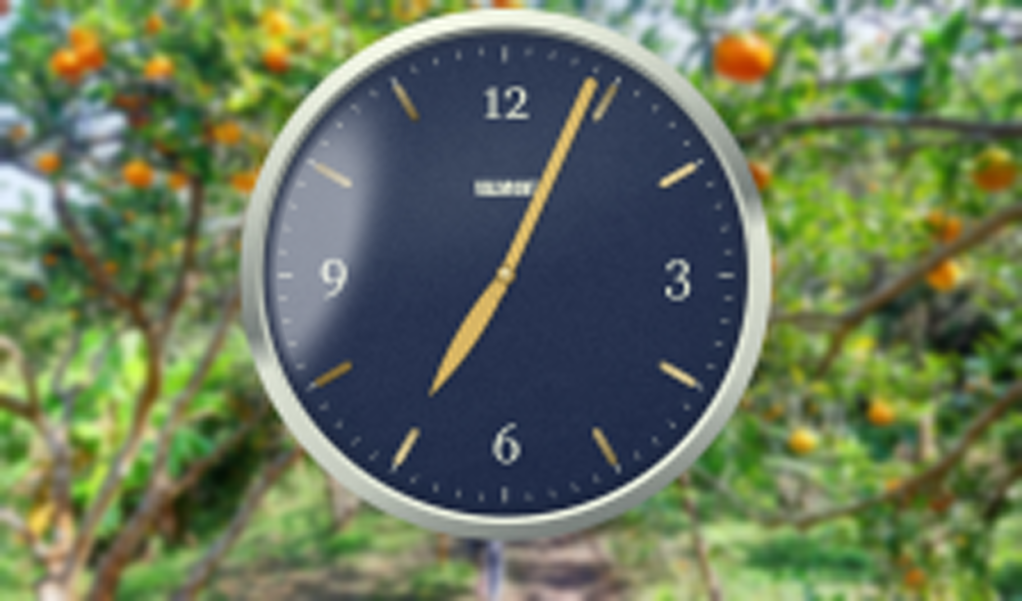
7:04
